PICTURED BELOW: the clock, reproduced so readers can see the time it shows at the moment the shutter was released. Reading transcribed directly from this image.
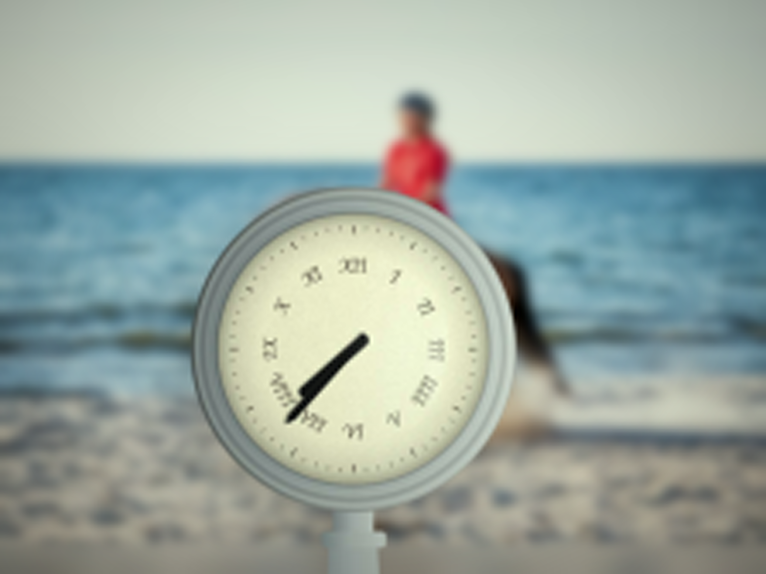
7:37
